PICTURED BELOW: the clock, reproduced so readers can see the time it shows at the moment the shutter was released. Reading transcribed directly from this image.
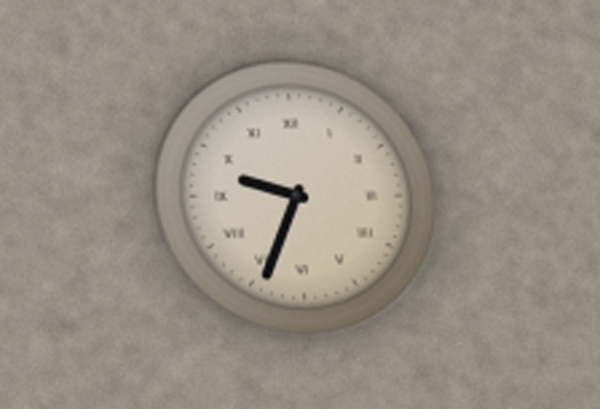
9:34
